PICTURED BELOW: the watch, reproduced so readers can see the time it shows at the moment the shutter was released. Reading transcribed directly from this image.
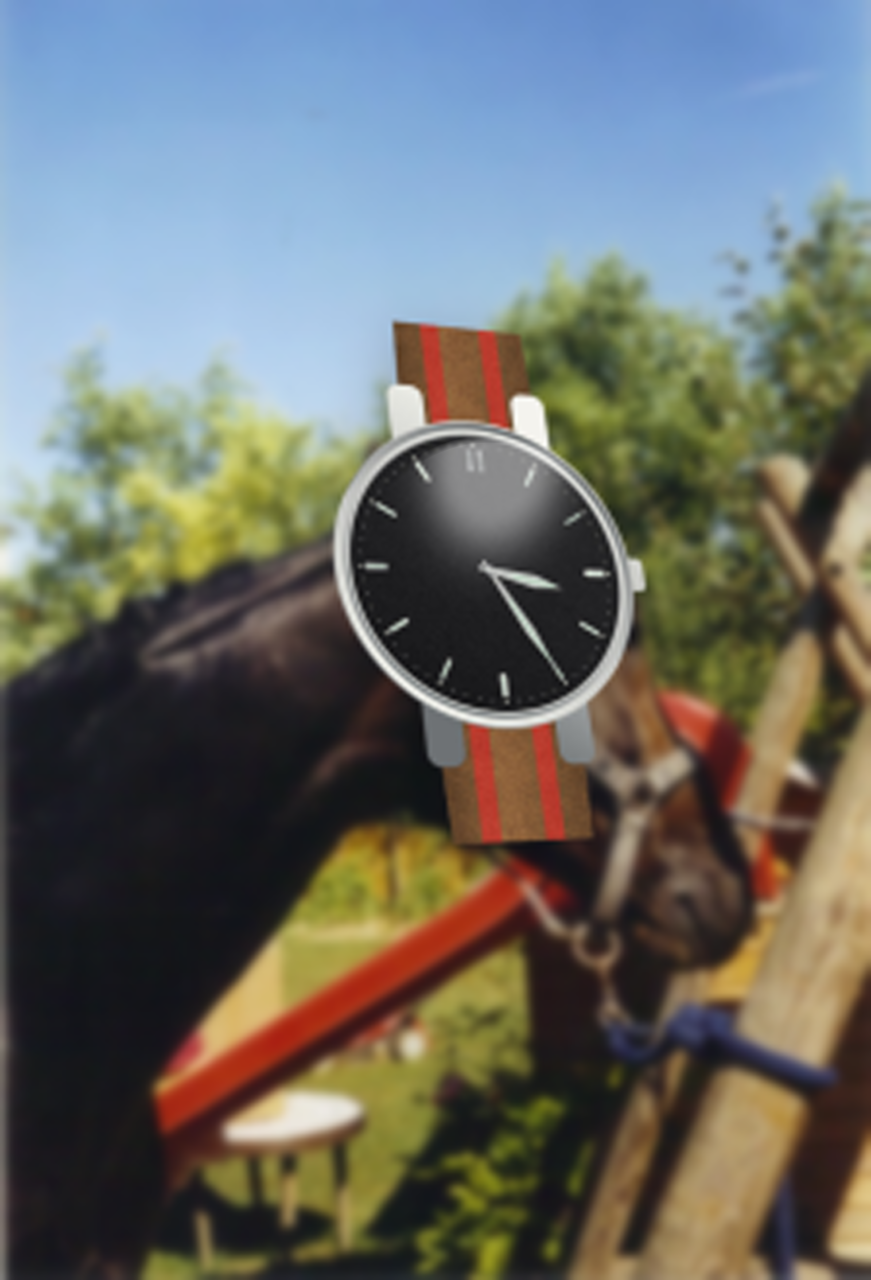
3:25
